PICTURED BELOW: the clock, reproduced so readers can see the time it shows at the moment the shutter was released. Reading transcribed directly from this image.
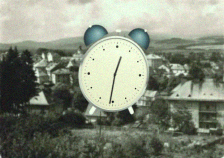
12:31
